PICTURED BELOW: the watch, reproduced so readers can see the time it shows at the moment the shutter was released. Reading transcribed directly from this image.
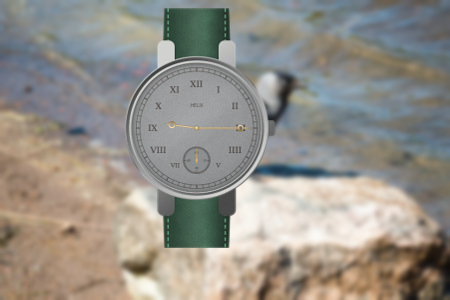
9:15
